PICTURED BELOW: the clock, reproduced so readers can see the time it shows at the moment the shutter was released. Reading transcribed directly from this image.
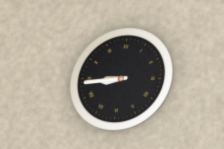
8:44
